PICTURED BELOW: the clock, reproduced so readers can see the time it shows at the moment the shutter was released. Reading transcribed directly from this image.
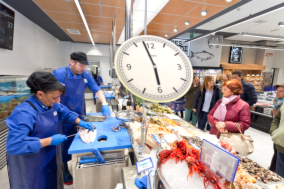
5:58
